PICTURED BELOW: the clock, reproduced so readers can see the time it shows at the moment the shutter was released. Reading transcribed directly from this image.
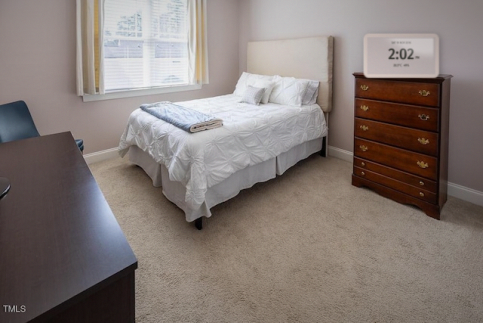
2:02
